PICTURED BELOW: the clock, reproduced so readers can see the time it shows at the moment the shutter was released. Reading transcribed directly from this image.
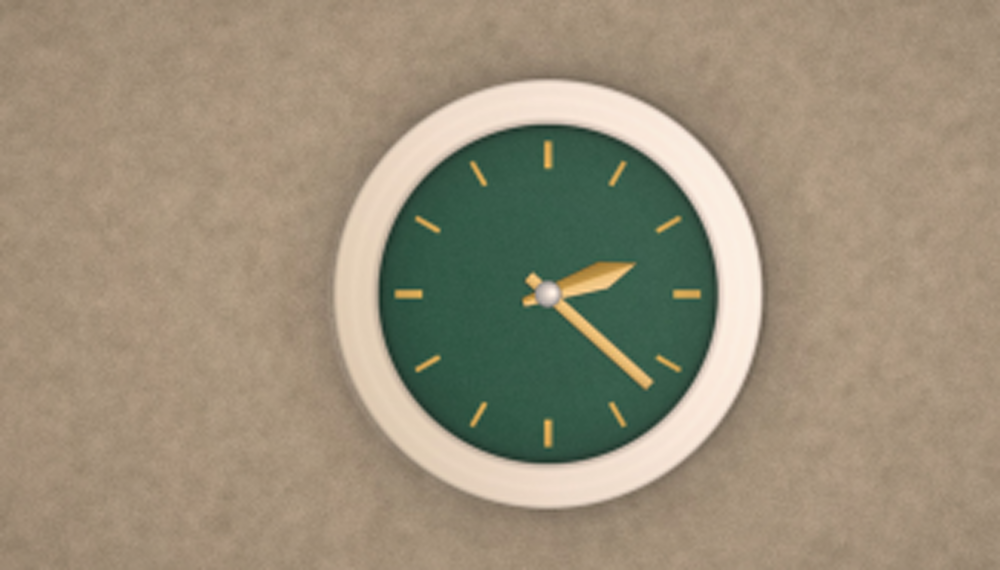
2:22
